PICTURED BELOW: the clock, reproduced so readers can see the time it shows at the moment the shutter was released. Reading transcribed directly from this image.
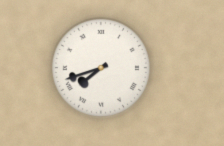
7:42
